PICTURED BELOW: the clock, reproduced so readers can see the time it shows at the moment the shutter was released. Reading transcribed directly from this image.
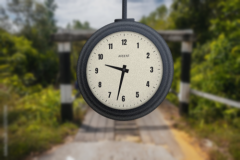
9:32
